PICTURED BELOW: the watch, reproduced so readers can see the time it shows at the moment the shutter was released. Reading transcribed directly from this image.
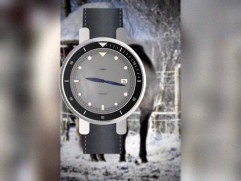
9:17
